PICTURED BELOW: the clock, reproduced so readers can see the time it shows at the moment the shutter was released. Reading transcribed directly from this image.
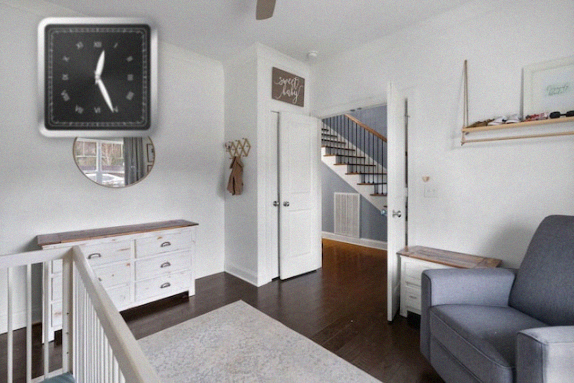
12:26
